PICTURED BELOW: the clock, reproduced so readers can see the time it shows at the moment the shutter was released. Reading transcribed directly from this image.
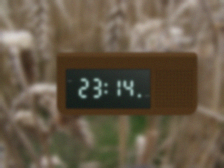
23:14
